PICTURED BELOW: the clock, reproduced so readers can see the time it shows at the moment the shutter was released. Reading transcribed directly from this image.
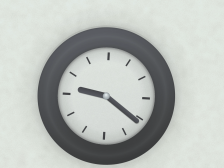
9:21
